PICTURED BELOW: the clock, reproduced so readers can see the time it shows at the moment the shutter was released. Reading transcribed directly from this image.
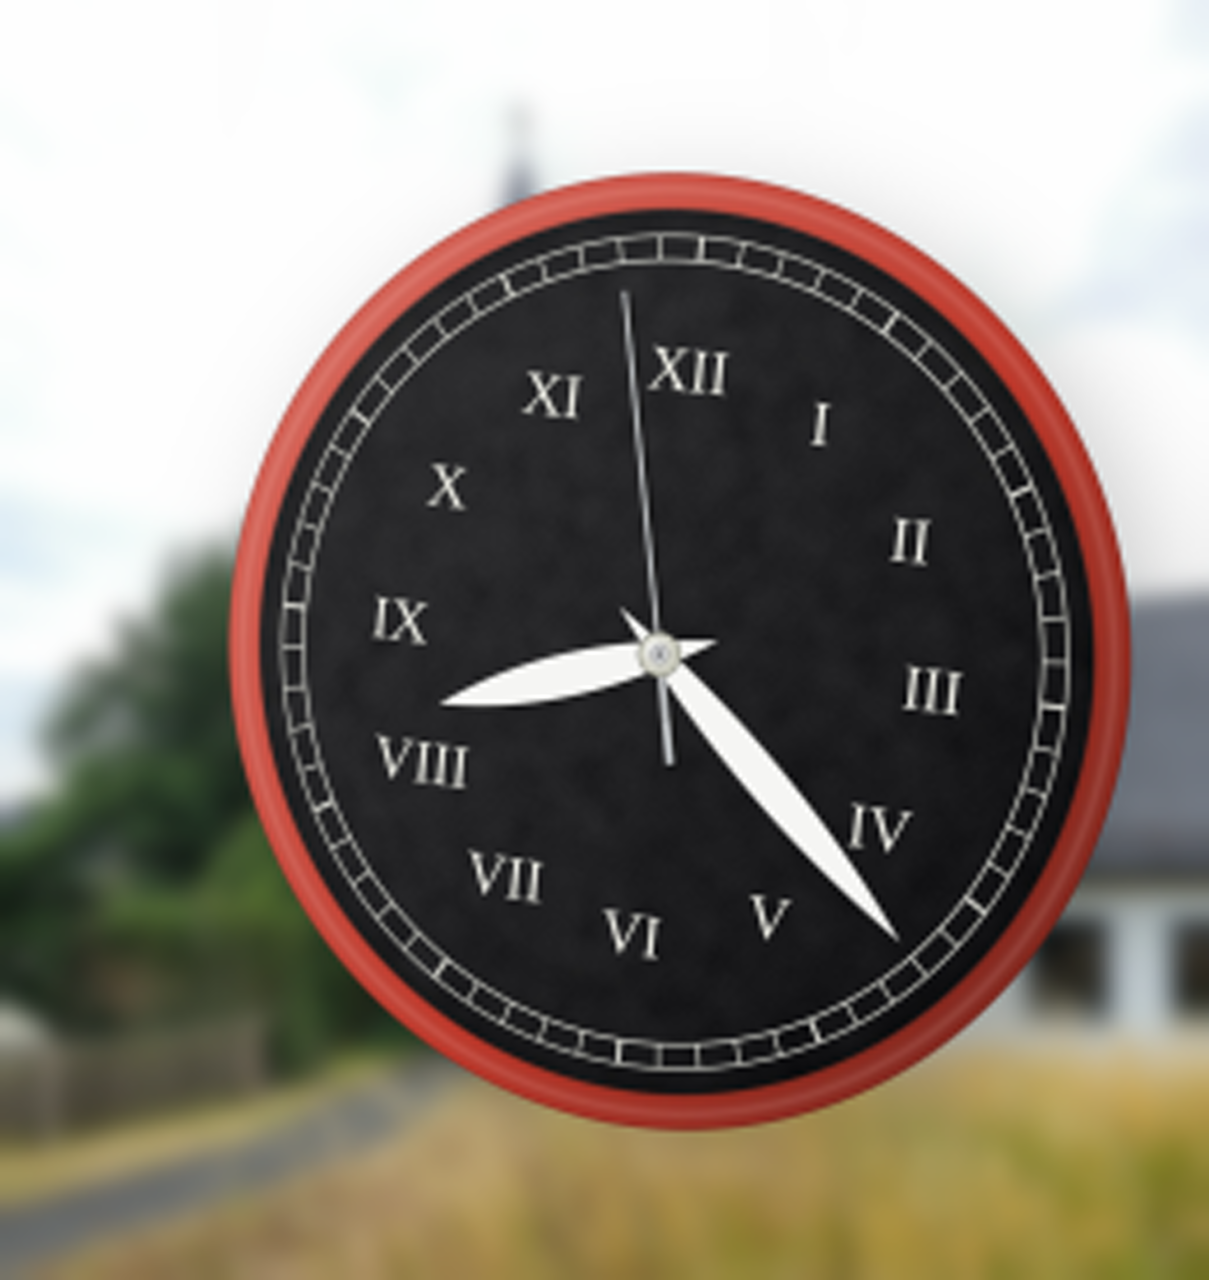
8:21:58
